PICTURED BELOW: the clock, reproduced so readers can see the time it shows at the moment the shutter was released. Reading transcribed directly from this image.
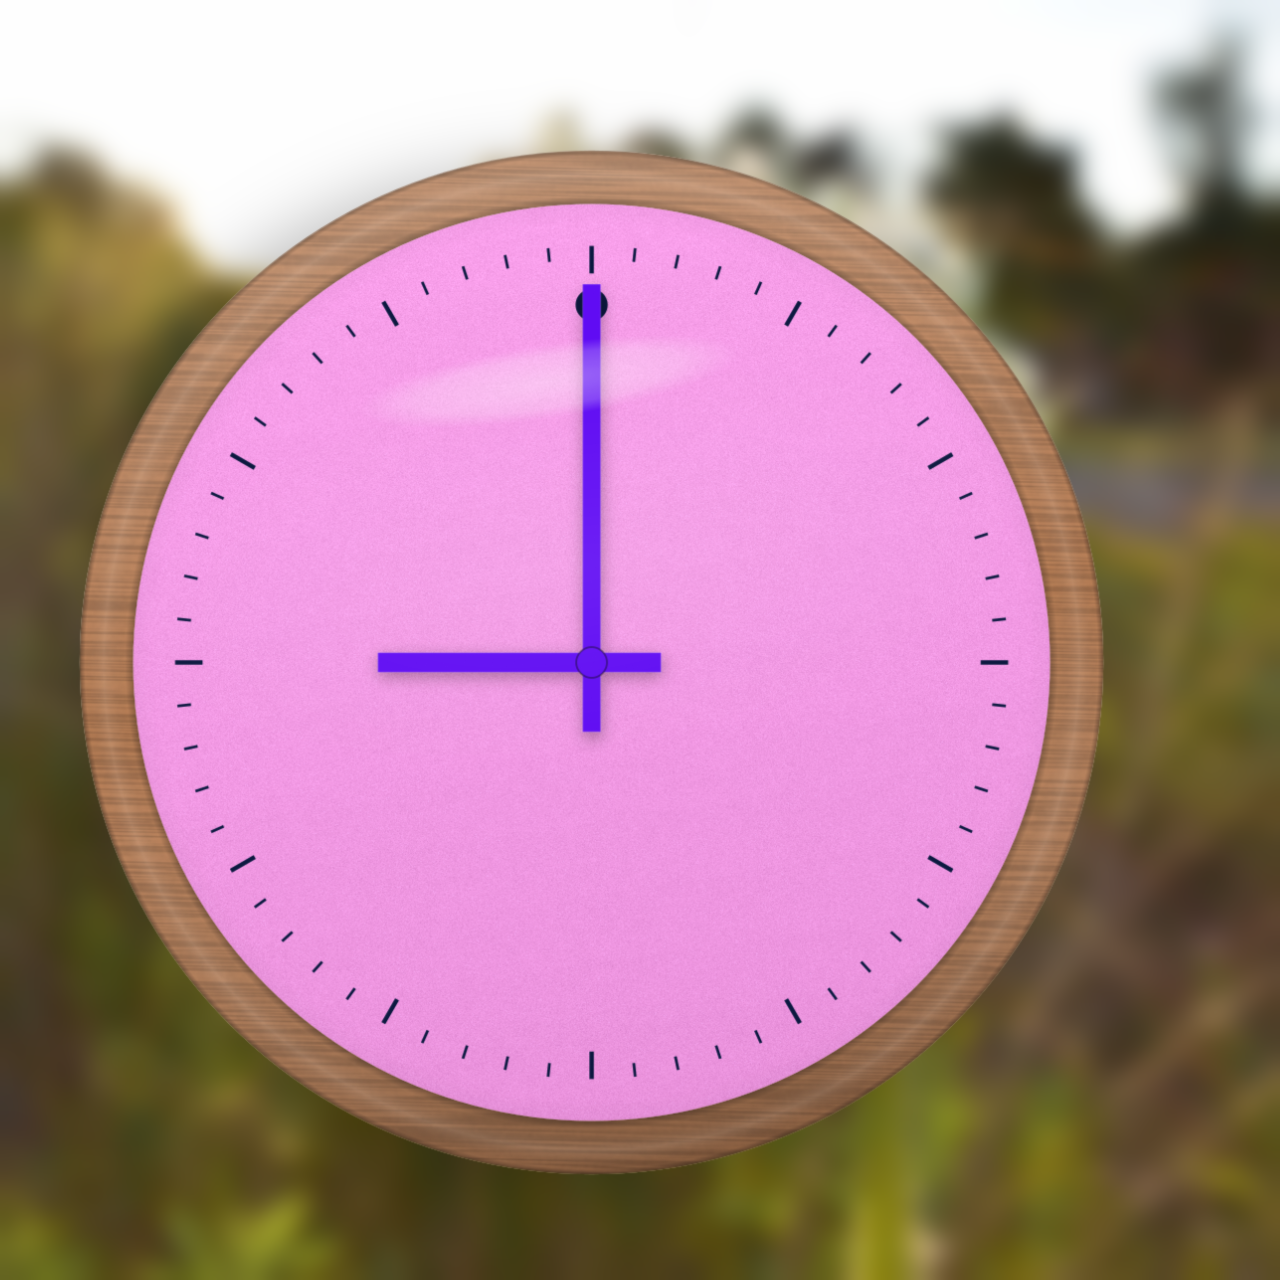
9:00
